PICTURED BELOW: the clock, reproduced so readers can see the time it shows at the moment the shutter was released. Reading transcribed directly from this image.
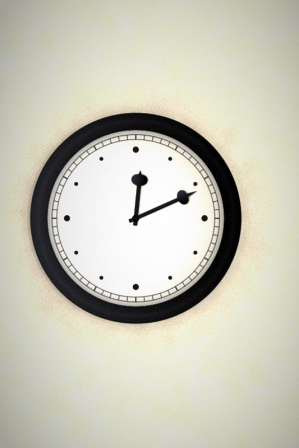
12:11
